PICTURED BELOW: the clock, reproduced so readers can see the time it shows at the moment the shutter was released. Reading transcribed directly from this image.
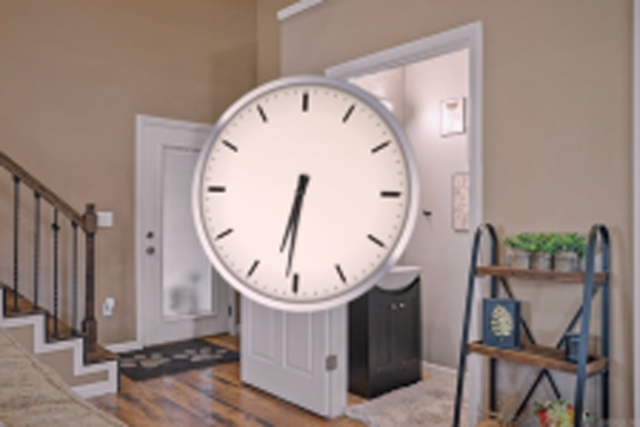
6:31
